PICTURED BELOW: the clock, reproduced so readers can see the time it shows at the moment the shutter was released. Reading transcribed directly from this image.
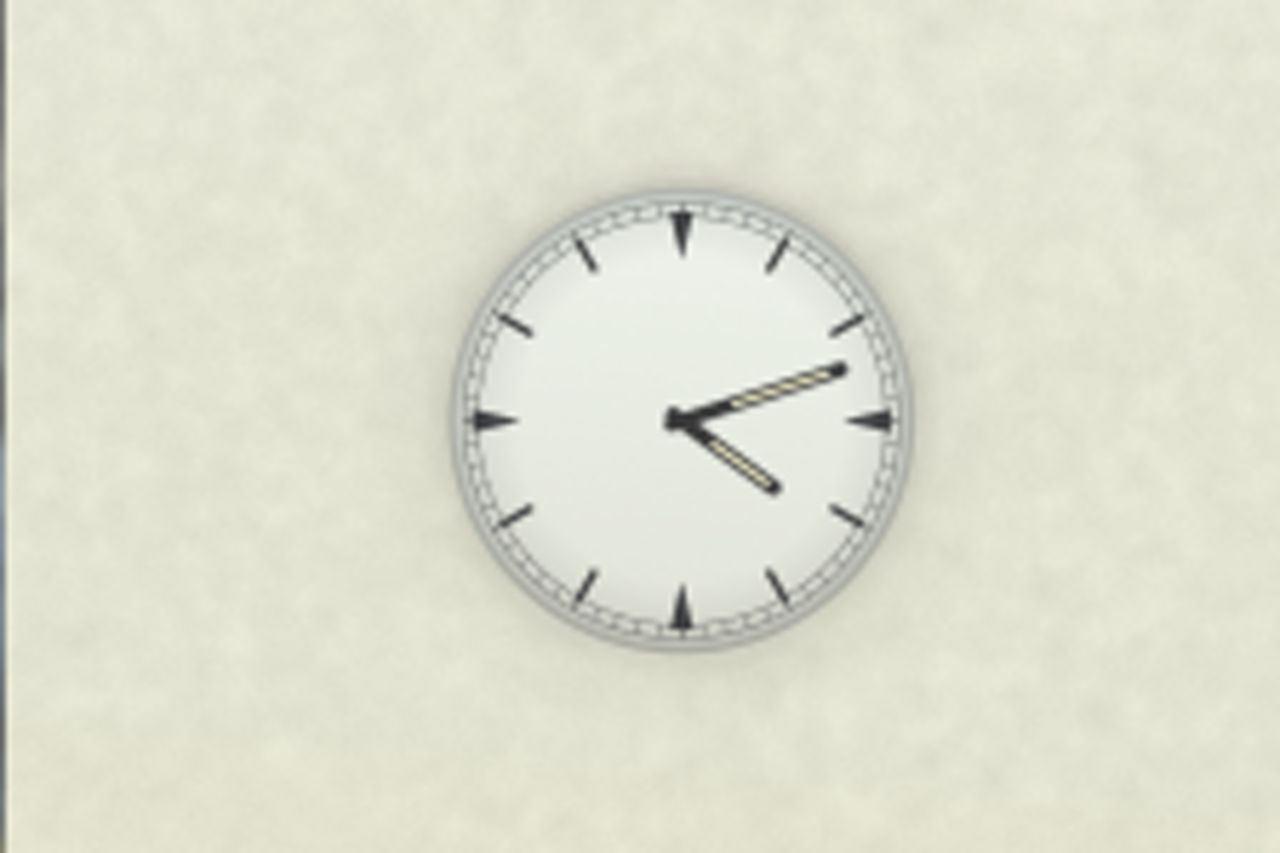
4:12
